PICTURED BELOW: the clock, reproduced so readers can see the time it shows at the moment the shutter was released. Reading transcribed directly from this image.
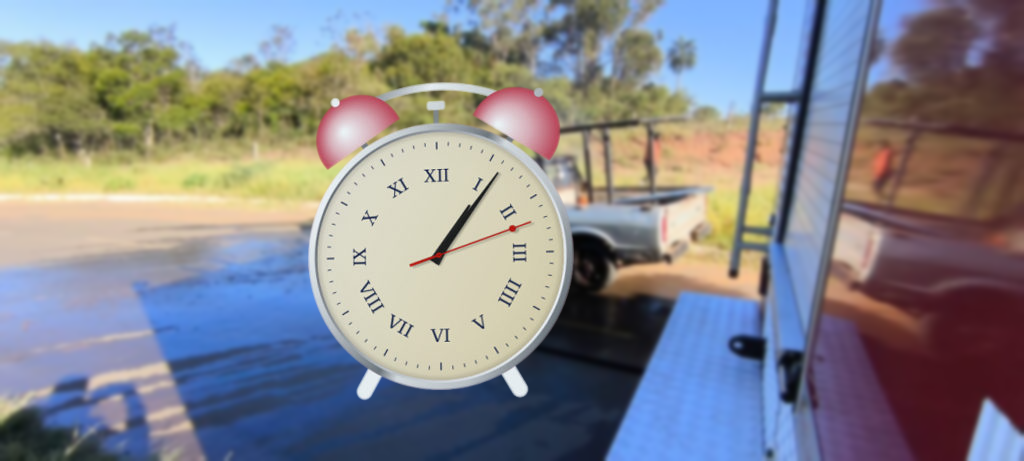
1:06:12
